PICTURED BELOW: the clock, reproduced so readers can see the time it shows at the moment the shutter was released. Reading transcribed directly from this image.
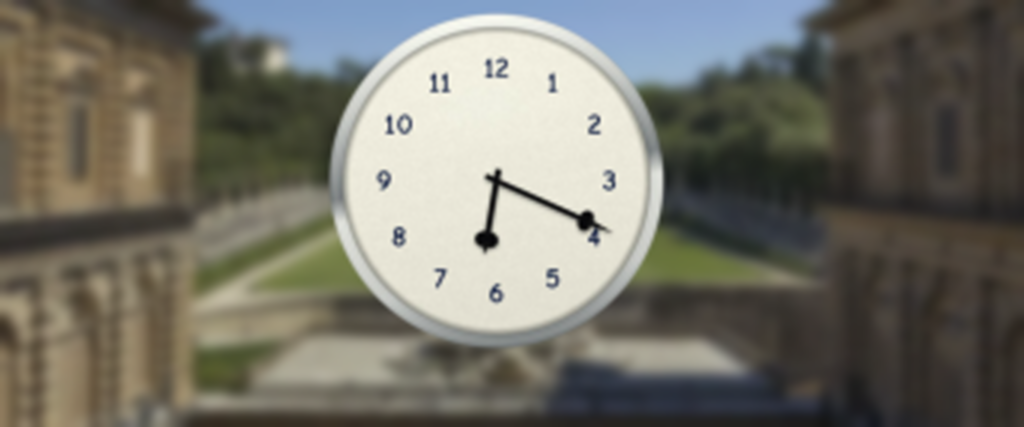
6:19
